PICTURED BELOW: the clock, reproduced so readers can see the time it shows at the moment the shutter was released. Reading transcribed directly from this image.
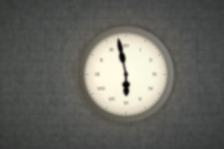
5:58
